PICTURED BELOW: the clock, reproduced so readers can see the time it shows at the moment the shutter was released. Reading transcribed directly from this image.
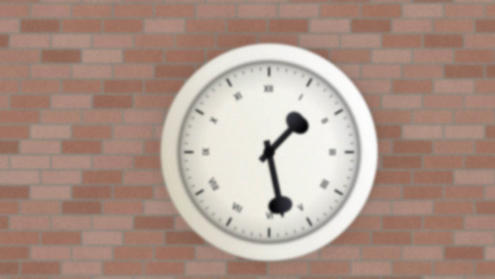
1:28
